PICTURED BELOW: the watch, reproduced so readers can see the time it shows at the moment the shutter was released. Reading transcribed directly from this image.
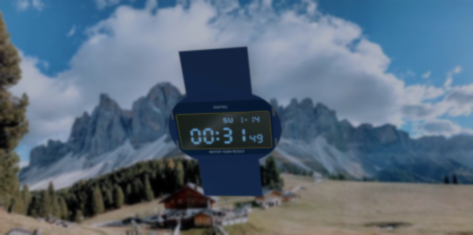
0:31
